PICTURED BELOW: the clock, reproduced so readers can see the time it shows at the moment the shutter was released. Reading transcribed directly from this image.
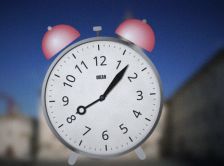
8:07
